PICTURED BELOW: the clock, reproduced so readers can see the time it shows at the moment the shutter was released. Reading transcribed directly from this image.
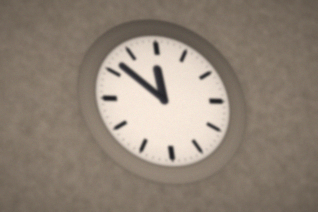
11:52
